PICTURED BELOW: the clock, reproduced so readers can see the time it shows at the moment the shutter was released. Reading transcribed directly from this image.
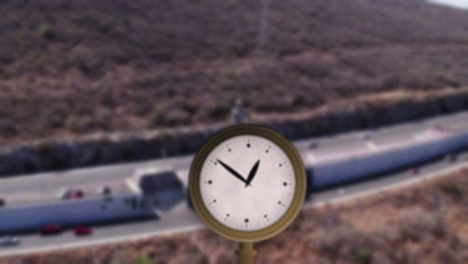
12:51
